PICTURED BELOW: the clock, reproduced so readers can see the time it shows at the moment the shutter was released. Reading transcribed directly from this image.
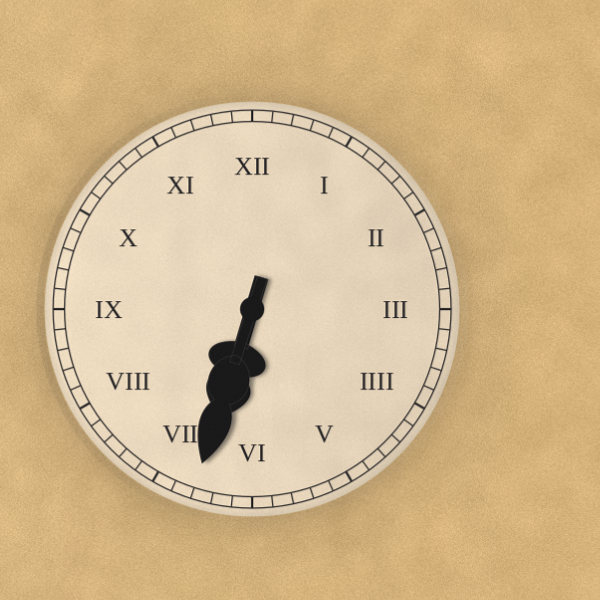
6:33
